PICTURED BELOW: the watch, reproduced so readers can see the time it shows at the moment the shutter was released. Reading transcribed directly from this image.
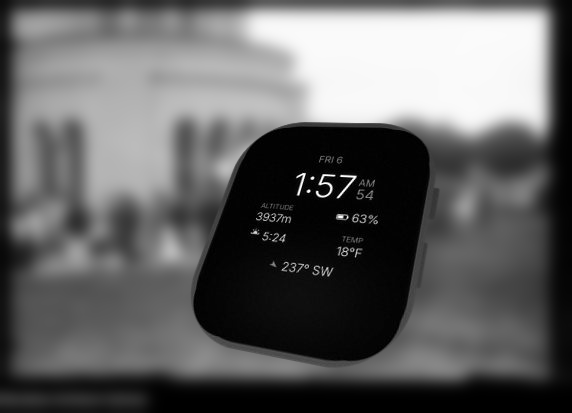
1:57:54
